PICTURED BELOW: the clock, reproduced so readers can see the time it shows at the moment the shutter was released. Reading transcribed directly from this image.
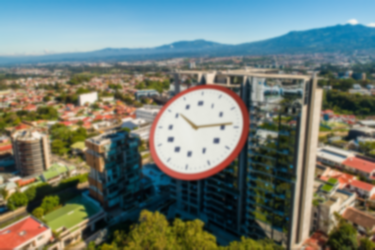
10:14
